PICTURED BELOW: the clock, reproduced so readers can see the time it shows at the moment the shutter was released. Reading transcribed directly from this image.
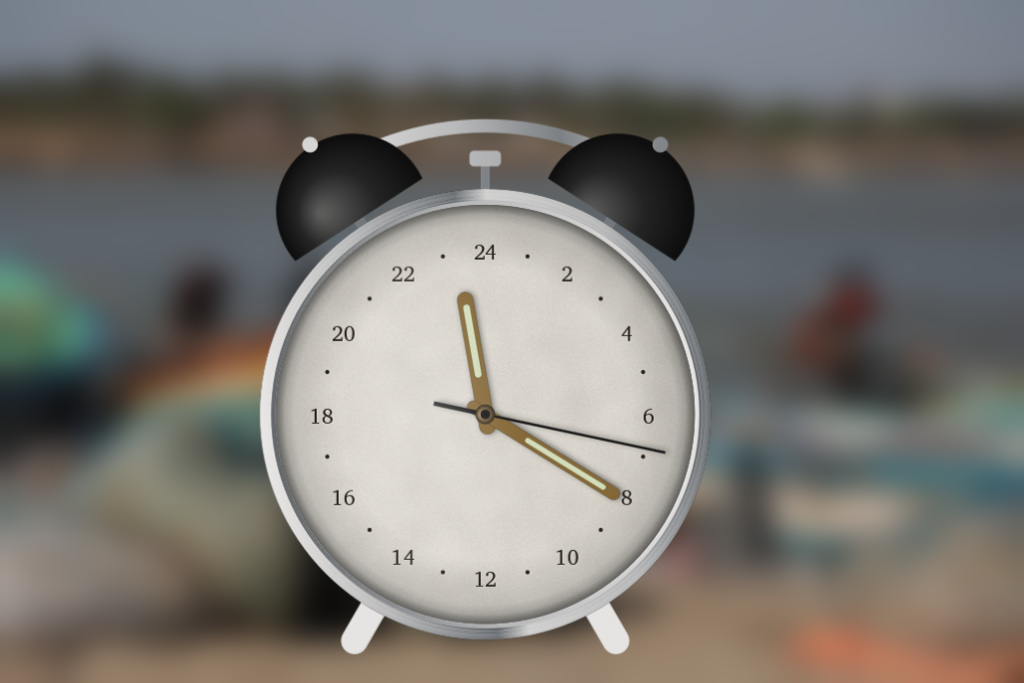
23:20:17
